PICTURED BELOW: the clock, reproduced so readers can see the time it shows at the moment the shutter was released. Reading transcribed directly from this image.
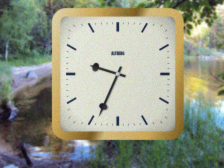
9:34
